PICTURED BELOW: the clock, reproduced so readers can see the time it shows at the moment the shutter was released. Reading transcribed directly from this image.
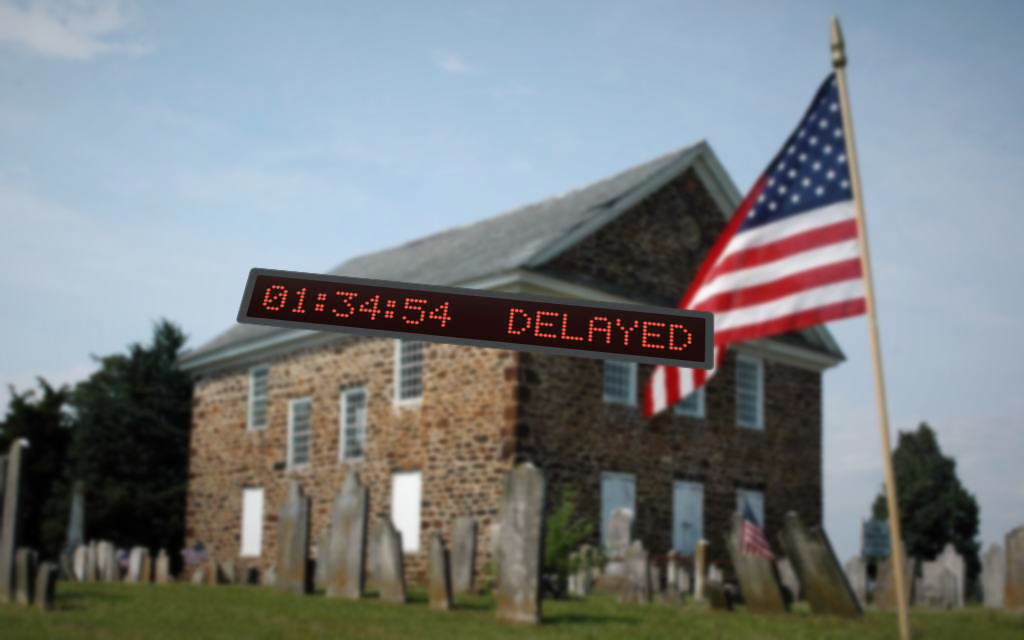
1:34:54
